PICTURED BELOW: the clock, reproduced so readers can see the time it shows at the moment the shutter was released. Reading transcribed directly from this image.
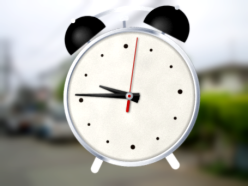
9:46:02
